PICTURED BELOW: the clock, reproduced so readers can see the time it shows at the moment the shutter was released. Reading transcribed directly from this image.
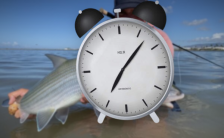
7:07
